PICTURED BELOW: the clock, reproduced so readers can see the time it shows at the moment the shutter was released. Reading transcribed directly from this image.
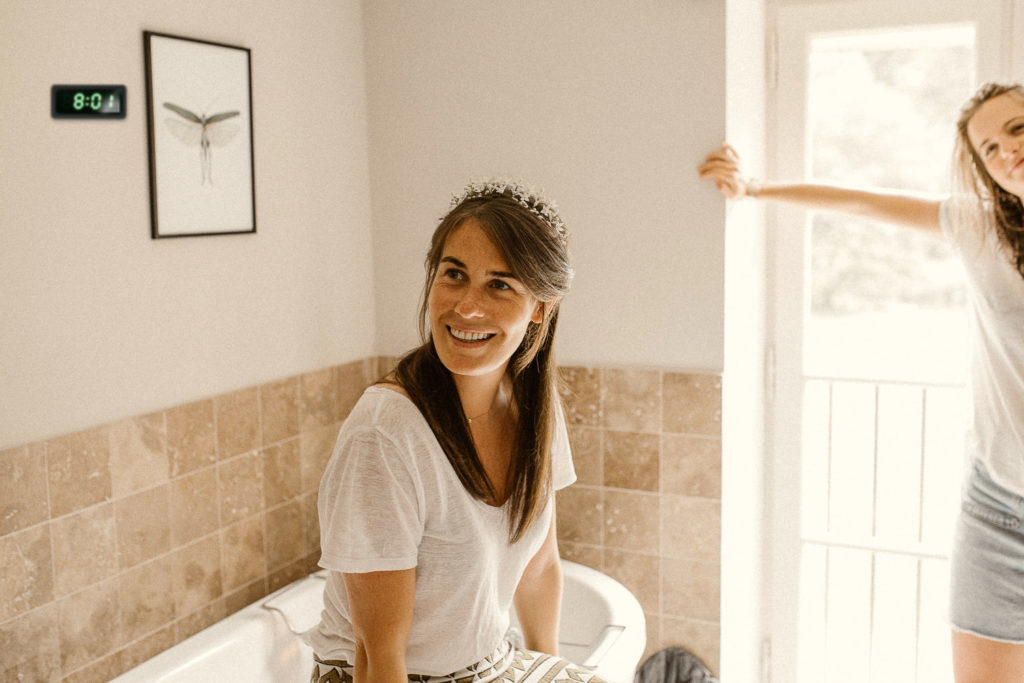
8:01
